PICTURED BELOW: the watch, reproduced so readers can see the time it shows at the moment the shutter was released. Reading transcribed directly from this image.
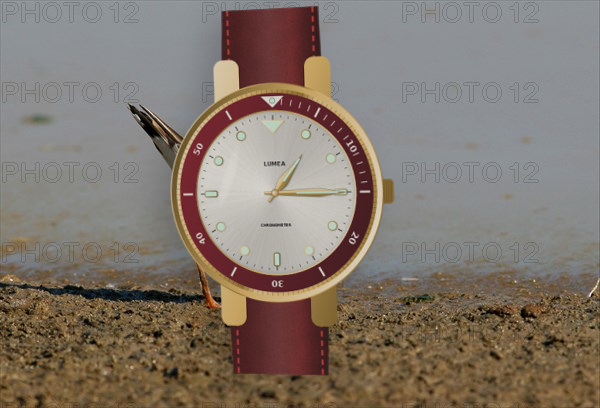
1:15
